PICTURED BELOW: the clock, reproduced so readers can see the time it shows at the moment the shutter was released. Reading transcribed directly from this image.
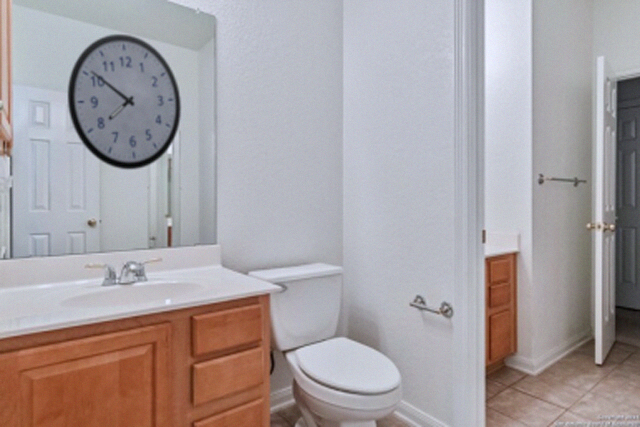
7:51
